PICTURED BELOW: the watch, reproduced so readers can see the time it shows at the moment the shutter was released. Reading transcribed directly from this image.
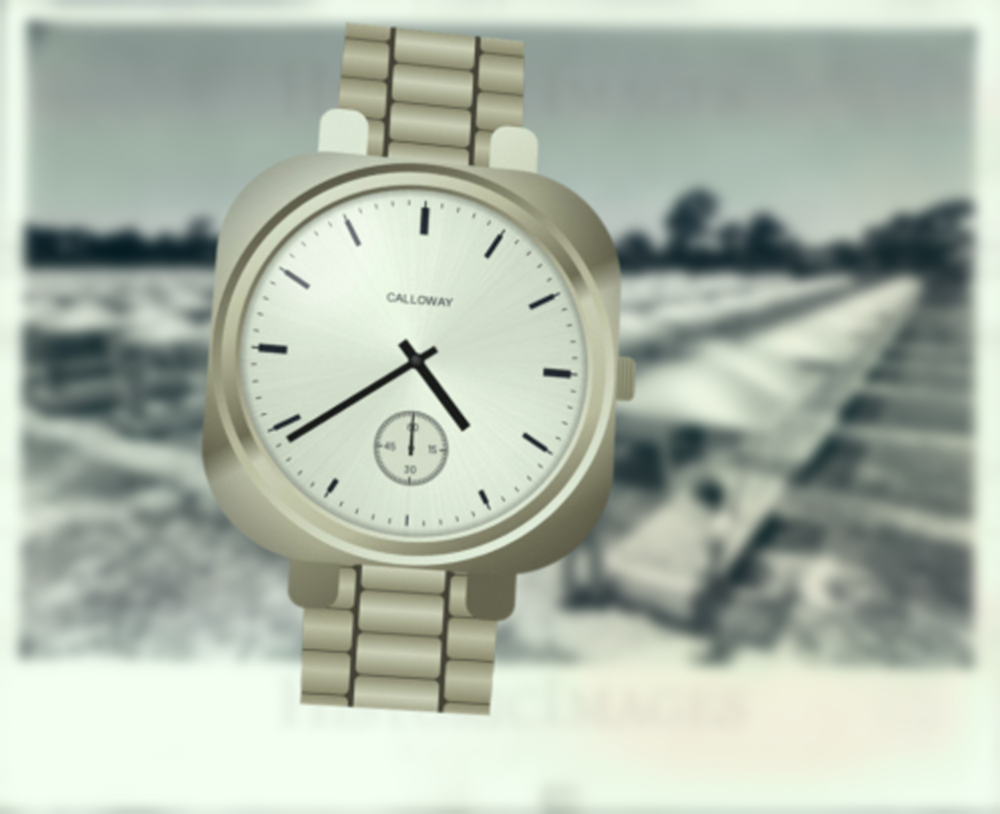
4:39
